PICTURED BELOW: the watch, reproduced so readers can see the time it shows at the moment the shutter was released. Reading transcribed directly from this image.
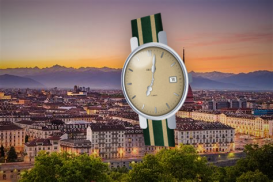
7:02
